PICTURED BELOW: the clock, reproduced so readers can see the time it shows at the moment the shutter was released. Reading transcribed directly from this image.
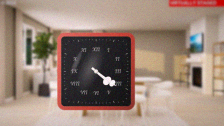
4:21
